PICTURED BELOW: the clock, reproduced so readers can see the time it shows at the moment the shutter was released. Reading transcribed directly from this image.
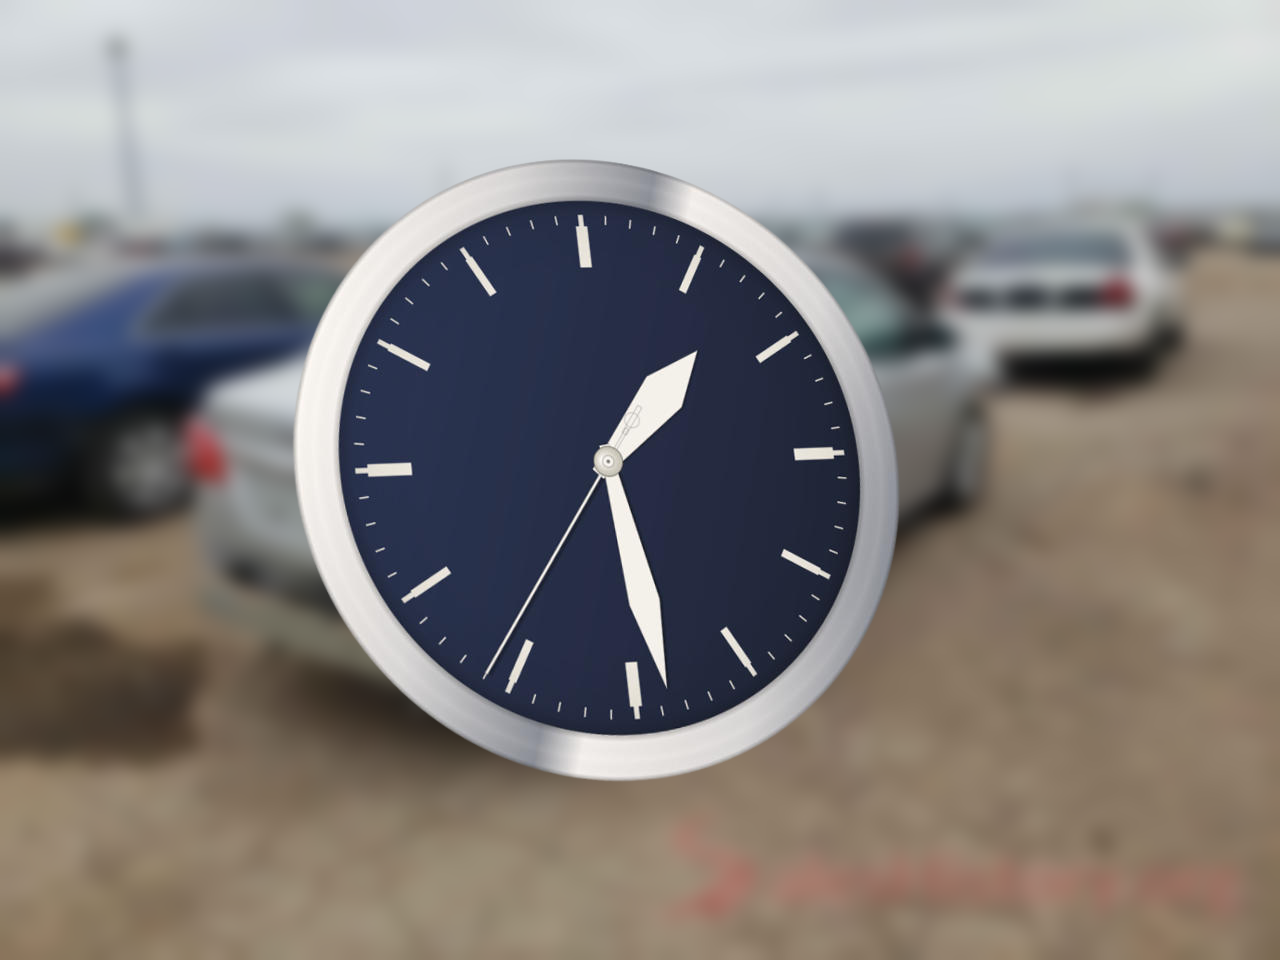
1:28:36
